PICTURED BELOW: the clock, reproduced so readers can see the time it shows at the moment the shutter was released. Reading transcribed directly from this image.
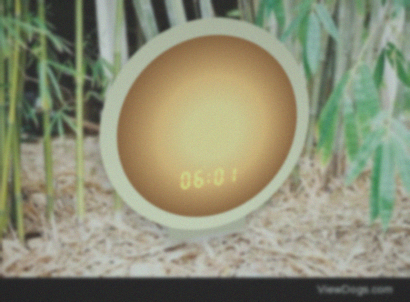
6:01
